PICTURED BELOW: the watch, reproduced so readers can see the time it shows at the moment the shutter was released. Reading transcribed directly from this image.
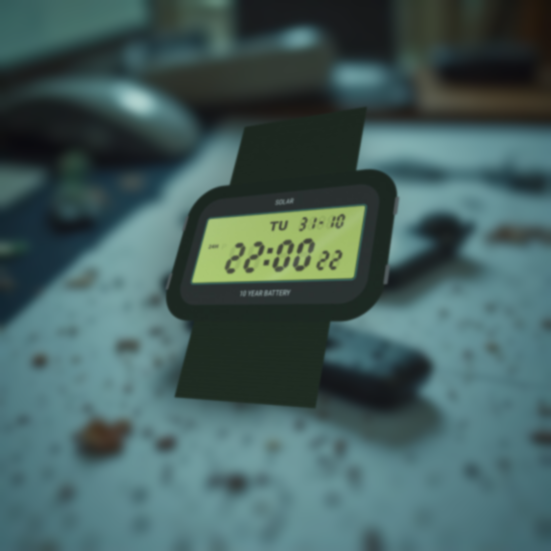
22:00:22
